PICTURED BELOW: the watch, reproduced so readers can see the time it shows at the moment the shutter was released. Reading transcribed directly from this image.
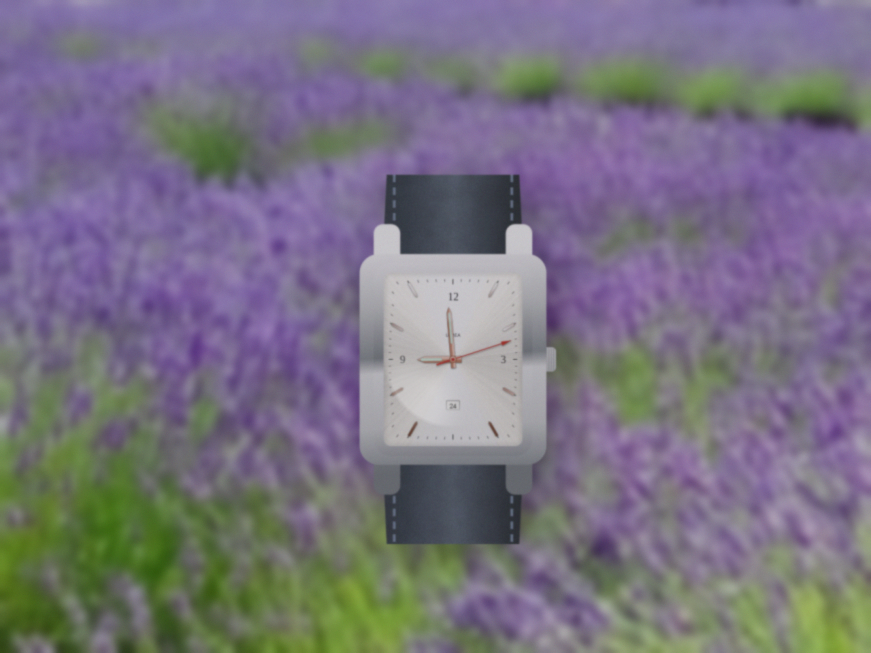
8:59:12
